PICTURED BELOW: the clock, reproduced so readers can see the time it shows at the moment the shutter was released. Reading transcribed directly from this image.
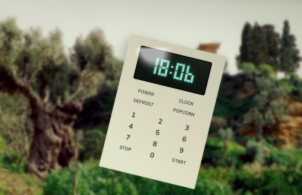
18:06
